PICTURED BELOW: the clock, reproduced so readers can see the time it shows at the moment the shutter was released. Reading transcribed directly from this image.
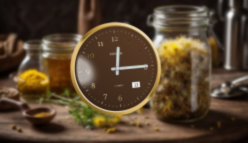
12:15
